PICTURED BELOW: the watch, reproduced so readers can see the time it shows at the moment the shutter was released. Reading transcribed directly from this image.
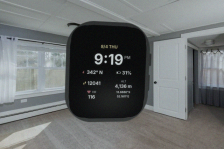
9:19
